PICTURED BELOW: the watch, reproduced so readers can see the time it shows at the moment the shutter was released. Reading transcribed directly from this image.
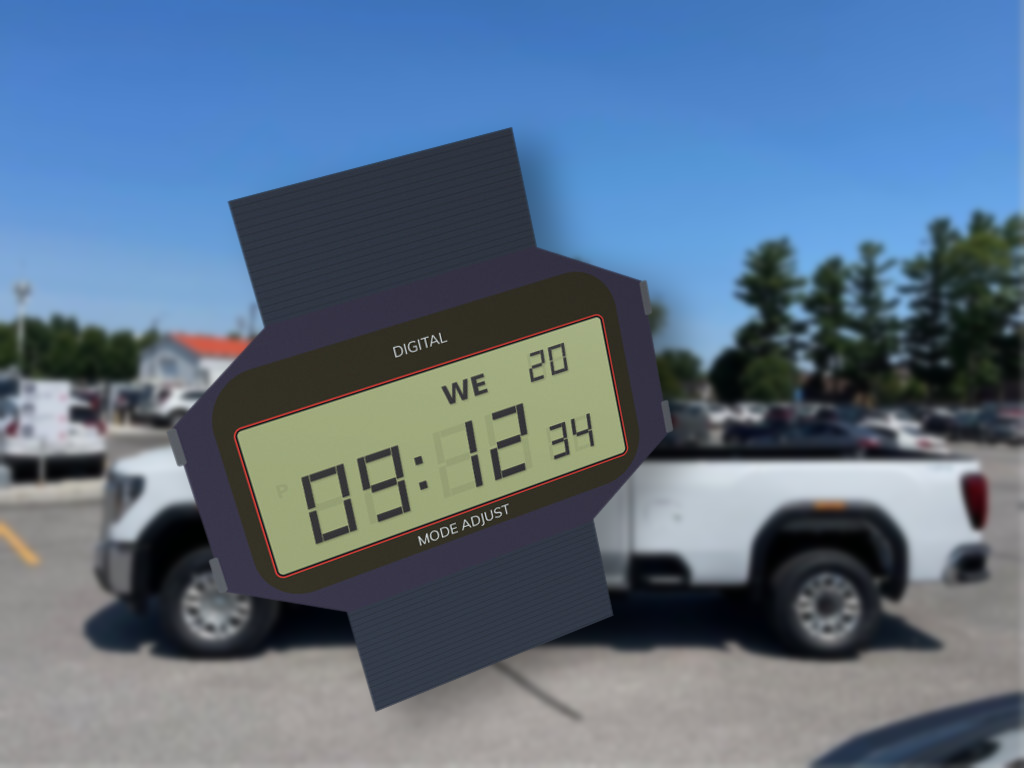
9:12:34
